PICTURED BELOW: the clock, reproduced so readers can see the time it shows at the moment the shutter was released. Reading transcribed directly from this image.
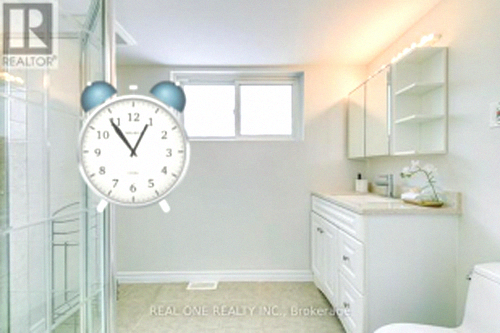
12:54
